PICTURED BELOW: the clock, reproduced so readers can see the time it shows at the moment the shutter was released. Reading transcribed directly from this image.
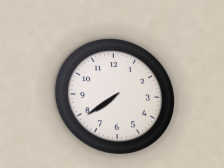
7:39
